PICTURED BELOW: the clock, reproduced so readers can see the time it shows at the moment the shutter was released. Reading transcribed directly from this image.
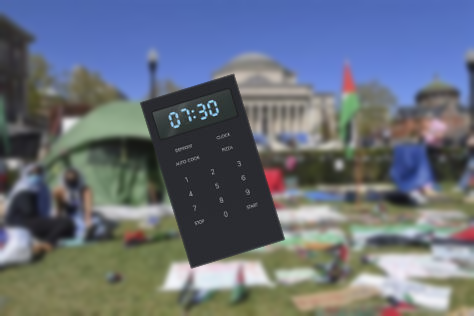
7:30
